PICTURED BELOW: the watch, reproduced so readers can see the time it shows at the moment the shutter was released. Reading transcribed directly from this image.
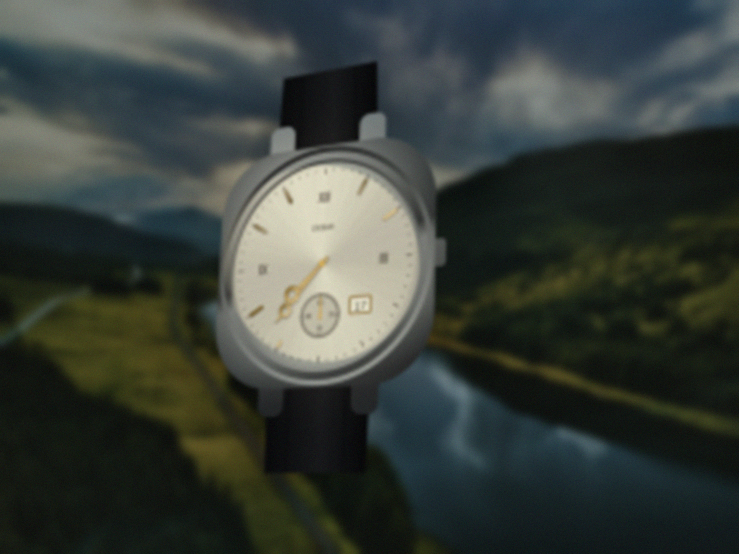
7:37
